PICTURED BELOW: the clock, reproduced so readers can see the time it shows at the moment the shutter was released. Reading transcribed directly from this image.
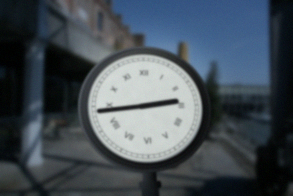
2:44
